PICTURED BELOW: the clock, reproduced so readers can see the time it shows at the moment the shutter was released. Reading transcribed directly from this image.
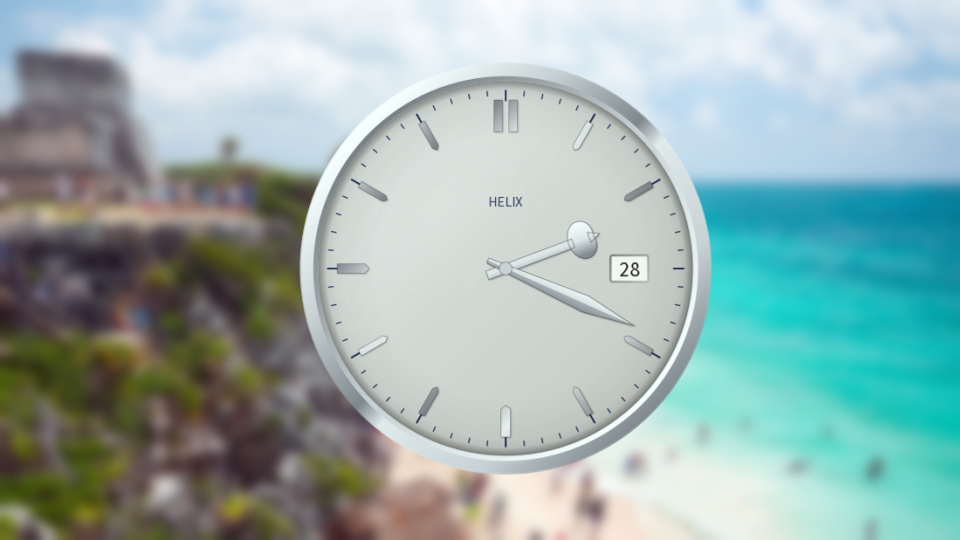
2:19
